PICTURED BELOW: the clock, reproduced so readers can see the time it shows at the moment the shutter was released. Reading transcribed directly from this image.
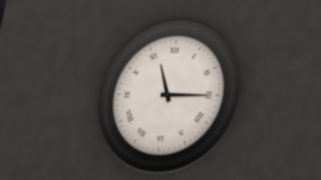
11:15
